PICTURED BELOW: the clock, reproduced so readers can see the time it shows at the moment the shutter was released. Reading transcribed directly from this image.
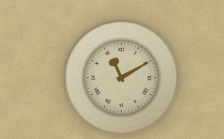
11:10
